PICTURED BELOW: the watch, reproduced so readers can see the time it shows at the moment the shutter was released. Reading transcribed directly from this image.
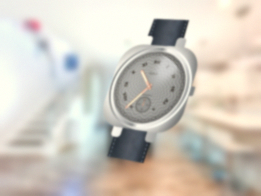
10:36
